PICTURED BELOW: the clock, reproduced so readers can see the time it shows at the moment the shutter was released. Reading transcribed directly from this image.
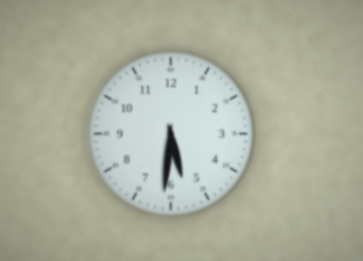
5:31
